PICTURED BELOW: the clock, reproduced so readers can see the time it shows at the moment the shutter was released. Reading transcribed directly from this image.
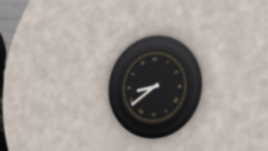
8:39
